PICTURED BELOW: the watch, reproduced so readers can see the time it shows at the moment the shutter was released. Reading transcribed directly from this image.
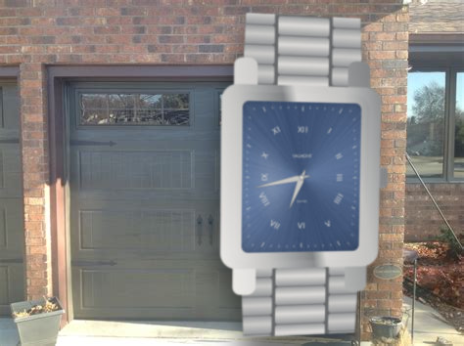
6:43
